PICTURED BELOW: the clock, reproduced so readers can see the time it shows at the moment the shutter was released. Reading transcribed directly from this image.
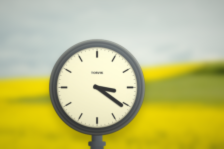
3:21
